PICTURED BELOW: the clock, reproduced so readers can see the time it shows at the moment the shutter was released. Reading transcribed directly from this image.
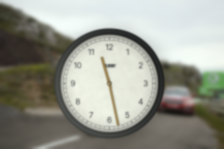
11:28
